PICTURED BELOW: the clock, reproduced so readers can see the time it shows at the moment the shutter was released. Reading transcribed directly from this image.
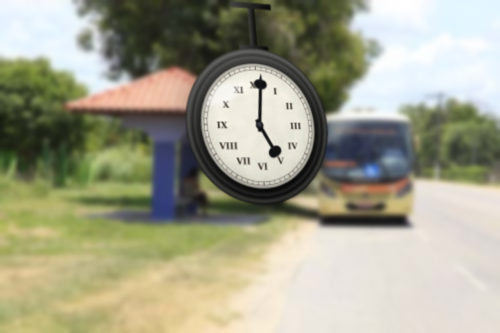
5:01
